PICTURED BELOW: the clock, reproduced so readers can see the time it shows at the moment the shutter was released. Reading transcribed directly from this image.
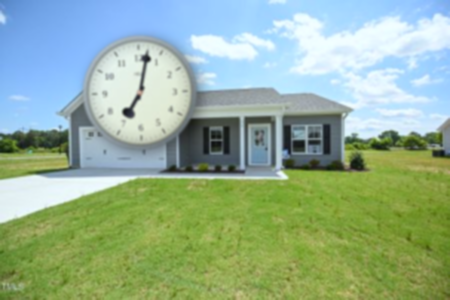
7:02
